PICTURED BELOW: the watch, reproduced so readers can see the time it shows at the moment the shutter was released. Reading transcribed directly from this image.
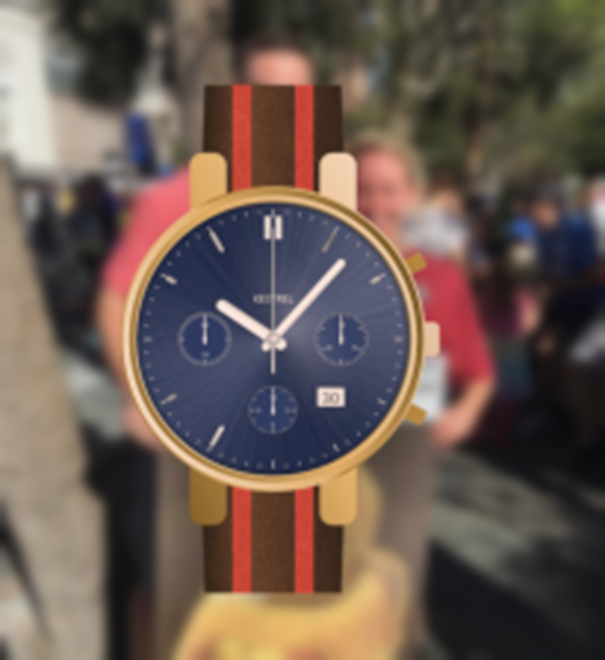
10:07
